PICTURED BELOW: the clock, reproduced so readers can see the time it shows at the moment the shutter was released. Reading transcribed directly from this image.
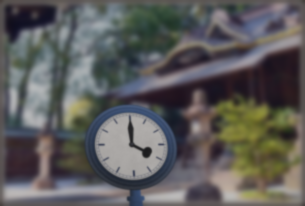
4:00
